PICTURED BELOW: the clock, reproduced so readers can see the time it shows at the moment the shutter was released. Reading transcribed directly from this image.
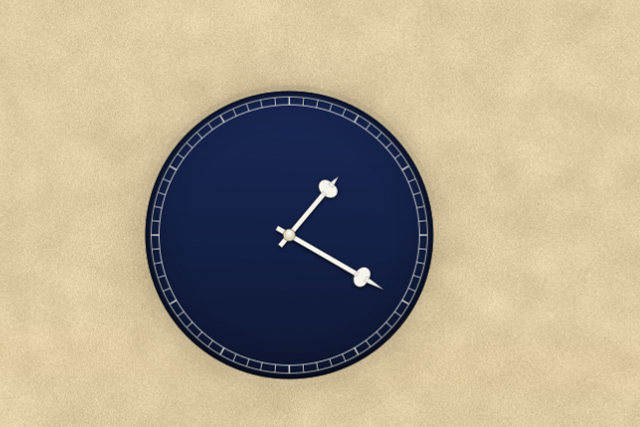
1:20
